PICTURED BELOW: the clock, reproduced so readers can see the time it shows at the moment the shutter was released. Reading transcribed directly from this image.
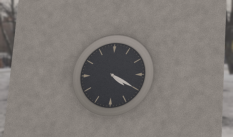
4:20
